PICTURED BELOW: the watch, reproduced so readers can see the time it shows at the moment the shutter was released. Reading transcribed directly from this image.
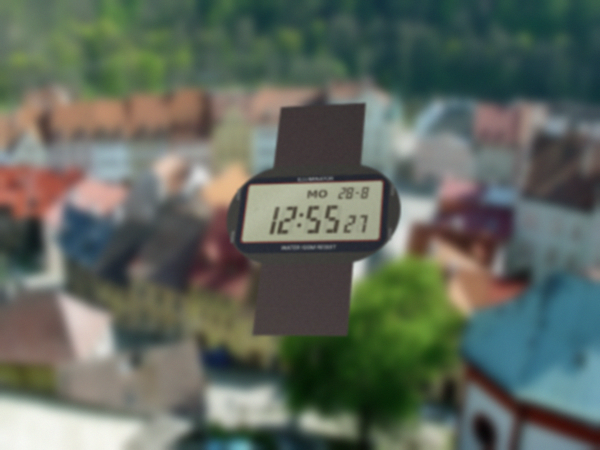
12:55:27
